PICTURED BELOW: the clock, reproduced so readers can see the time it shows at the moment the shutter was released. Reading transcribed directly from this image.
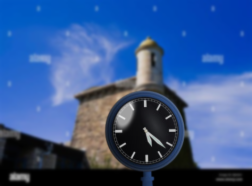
5:22
